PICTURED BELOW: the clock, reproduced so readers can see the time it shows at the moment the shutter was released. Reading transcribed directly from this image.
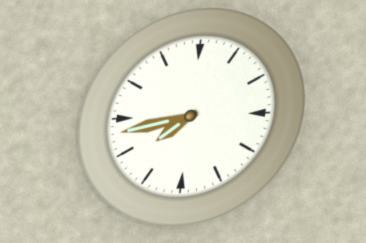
7:43
